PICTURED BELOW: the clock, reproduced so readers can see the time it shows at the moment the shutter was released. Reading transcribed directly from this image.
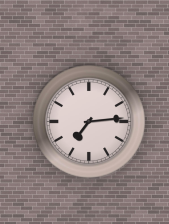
7:14
